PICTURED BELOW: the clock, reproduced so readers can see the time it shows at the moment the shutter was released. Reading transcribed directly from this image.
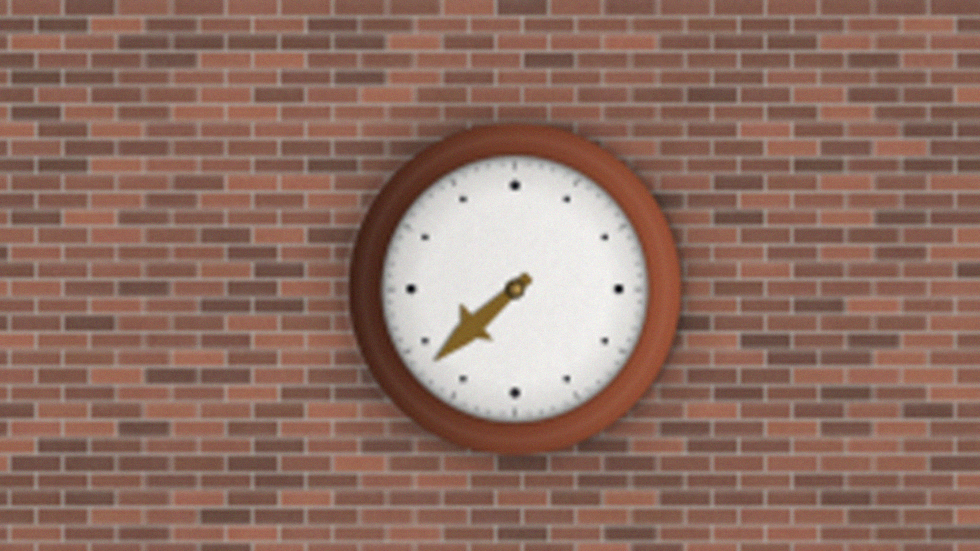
7:38
